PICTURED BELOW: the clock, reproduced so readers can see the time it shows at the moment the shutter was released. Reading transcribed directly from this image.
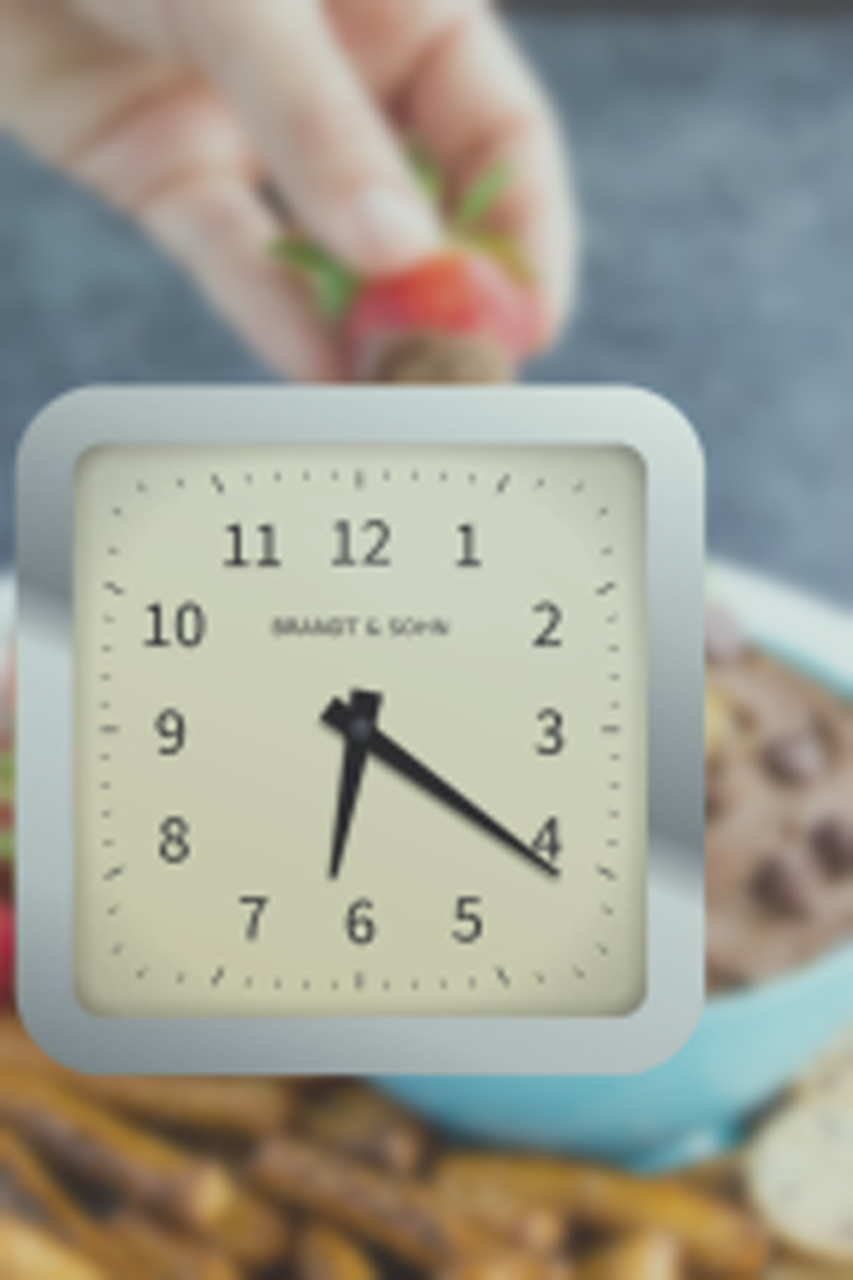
6:21
